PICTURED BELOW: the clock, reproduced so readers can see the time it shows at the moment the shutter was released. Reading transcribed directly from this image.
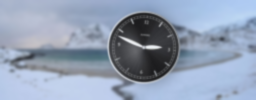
2:48
